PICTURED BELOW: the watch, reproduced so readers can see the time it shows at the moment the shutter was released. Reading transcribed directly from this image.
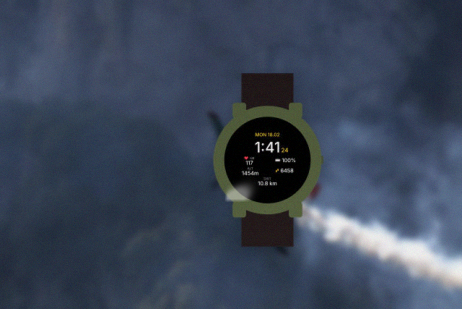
1:41
